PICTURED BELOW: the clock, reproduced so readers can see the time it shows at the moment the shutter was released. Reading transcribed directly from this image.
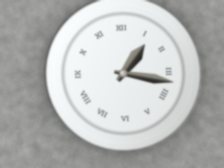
1:17
